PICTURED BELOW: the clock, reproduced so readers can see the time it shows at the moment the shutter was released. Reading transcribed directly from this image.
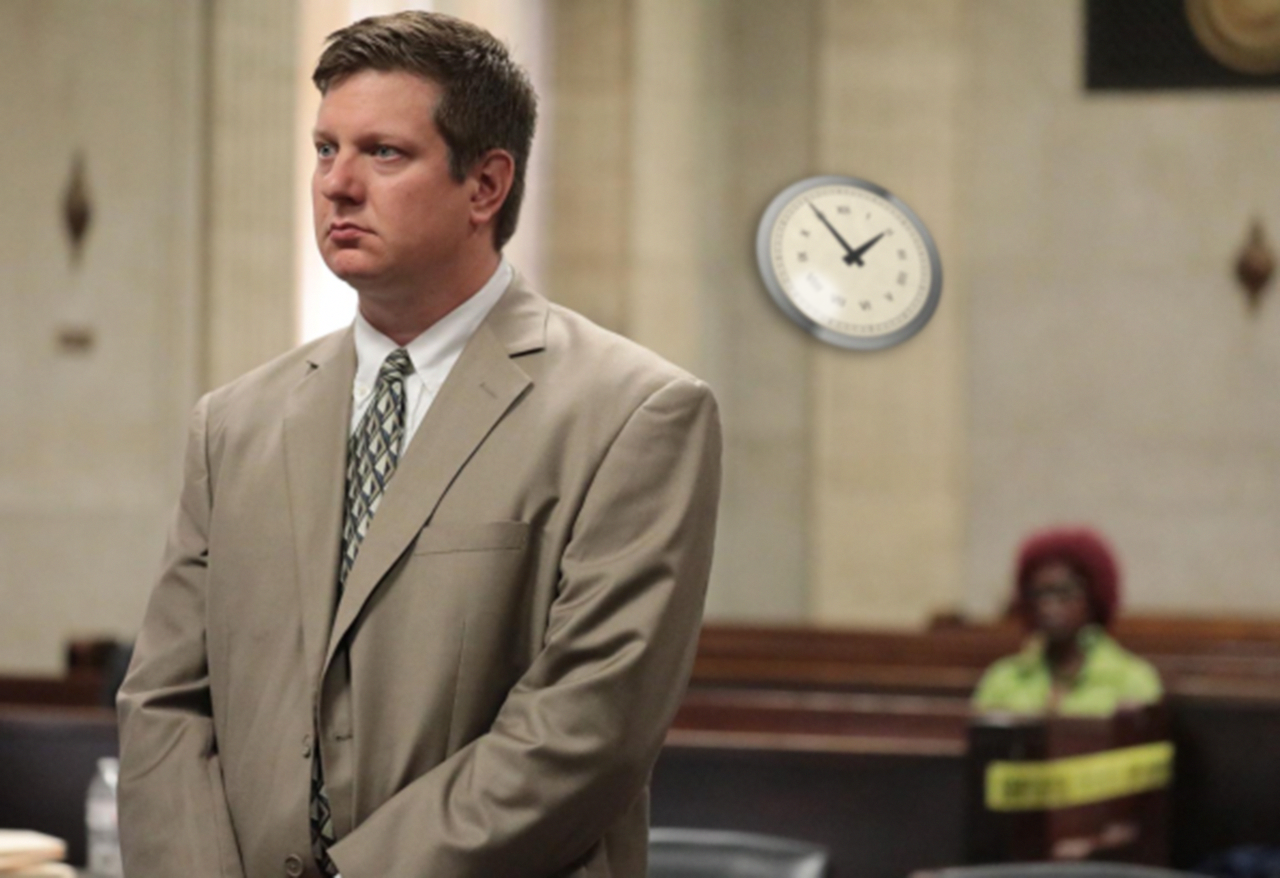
1:55
